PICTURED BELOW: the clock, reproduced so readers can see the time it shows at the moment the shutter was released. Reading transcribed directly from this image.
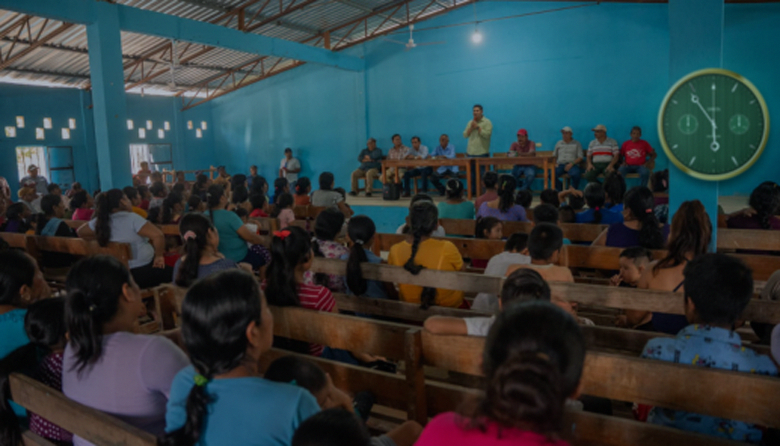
5:54
